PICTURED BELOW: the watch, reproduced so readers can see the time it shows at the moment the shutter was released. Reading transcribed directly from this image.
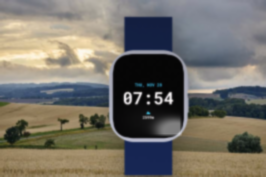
7:54
